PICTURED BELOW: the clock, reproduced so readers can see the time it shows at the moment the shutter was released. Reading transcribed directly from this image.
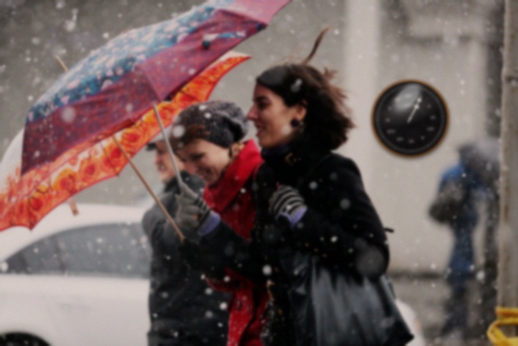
1:05
